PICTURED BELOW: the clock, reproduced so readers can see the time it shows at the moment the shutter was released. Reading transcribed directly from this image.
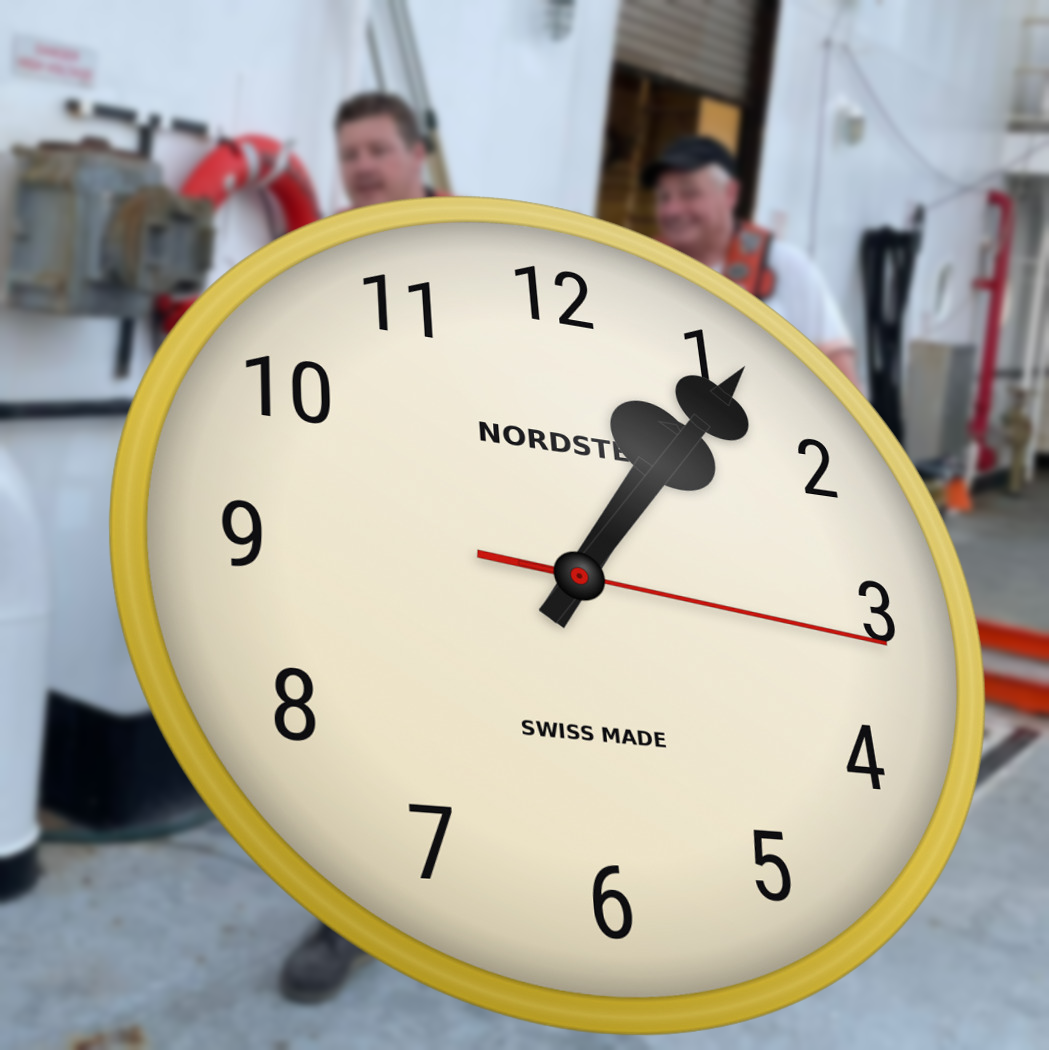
1:06:16
